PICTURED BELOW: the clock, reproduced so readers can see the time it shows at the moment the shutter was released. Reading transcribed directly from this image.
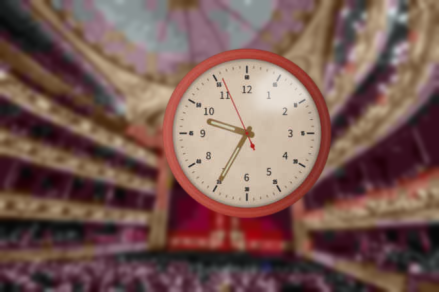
9:34:56
